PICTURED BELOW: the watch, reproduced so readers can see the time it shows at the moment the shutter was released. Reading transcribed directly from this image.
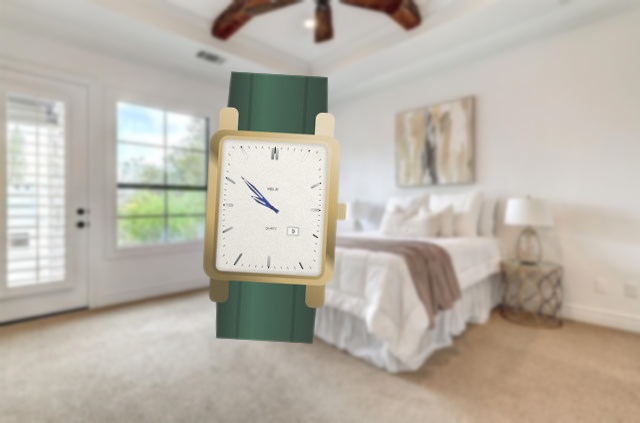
9:52
